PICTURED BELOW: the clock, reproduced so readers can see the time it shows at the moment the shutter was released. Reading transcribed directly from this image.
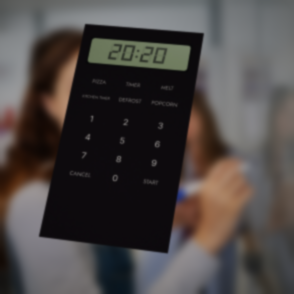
20:20
